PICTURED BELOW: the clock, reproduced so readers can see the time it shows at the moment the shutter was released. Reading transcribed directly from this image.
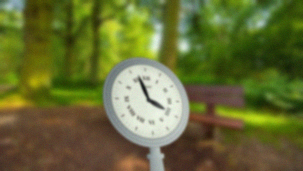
3:57
